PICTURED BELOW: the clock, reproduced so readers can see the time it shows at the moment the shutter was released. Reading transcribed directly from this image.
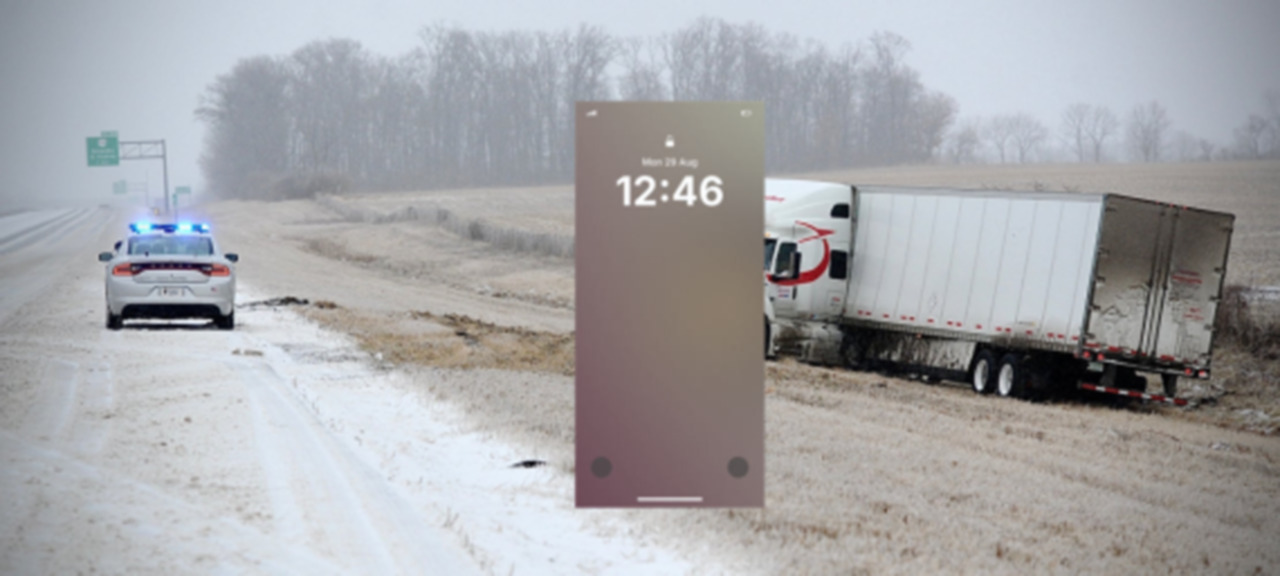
12:46
